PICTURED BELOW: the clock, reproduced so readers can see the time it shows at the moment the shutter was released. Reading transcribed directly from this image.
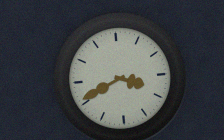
3:41
